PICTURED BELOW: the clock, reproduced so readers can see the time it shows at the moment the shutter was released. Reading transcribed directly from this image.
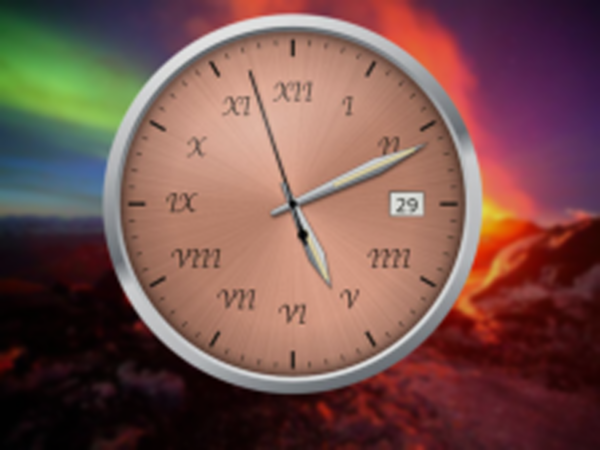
5:10:57
